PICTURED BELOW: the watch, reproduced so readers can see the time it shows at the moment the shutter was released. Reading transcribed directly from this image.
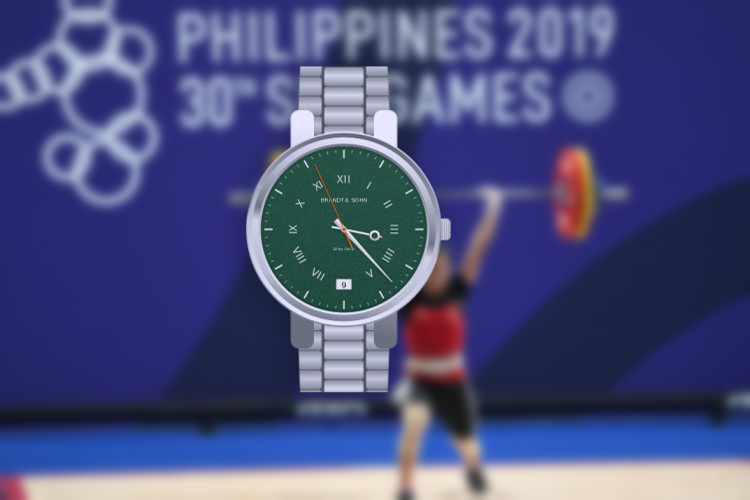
3:22:56
